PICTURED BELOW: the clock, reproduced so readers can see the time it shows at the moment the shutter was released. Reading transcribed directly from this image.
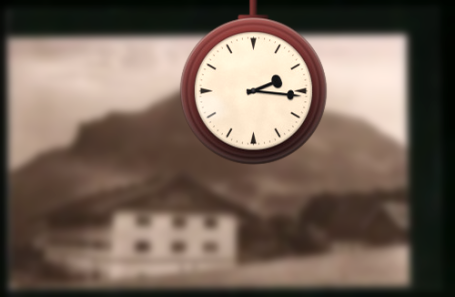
2:16
